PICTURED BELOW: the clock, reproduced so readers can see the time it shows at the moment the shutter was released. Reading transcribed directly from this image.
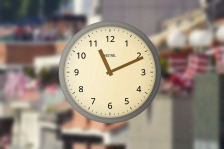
11:11
